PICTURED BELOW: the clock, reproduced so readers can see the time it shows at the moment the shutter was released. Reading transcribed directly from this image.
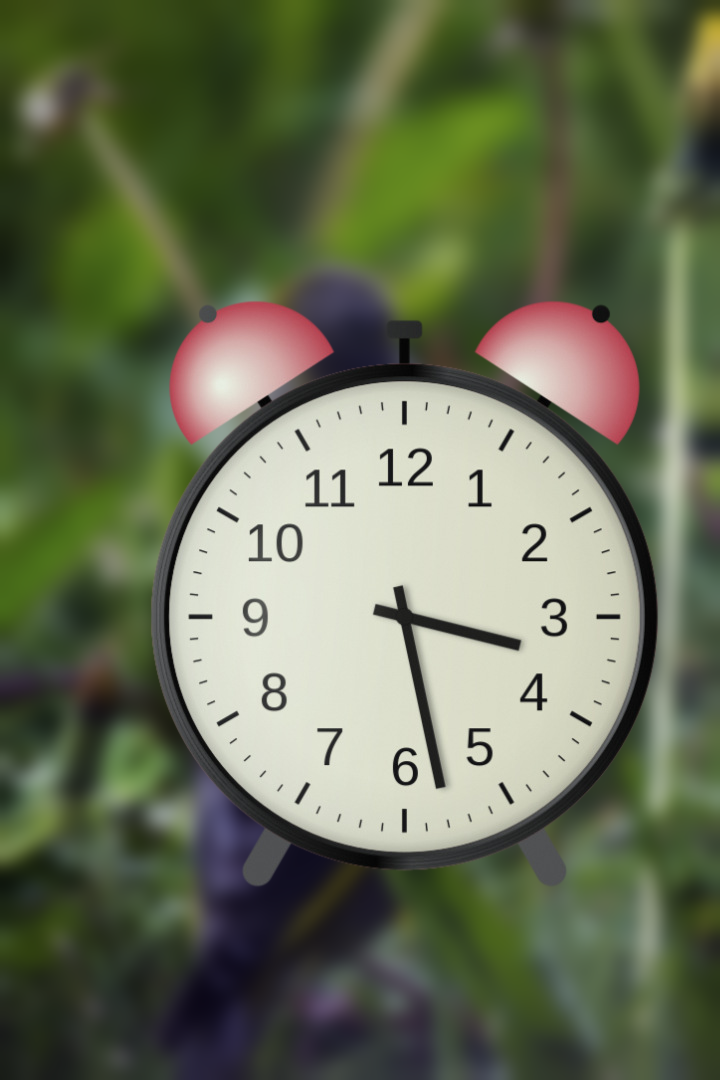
3:28
